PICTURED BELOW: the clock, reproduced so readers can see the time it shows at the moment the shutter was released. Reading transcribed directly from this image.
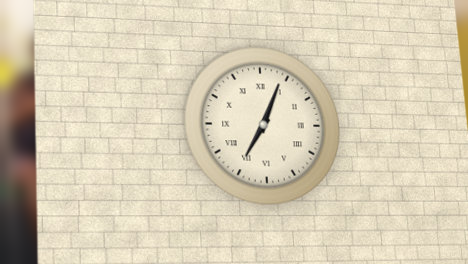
7:04
